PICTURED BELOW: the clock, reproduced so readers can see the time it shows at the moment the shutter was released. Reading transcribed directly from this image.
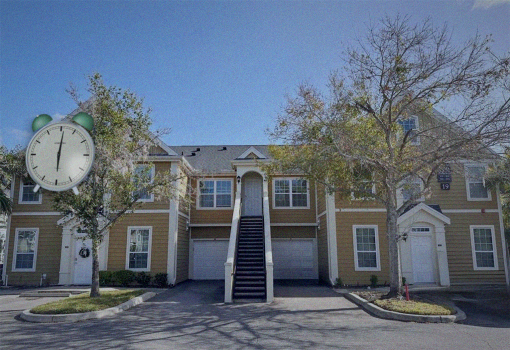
6:01
